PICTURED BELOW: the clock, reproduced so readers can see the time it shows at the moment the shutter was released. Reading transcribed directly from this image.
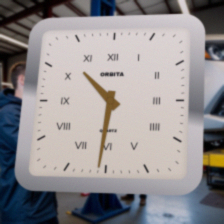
10:31
